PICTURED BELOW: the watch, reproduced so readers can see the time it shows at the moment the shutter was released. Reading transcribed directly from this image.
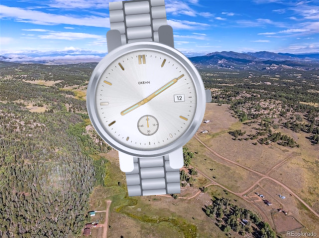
8:10
